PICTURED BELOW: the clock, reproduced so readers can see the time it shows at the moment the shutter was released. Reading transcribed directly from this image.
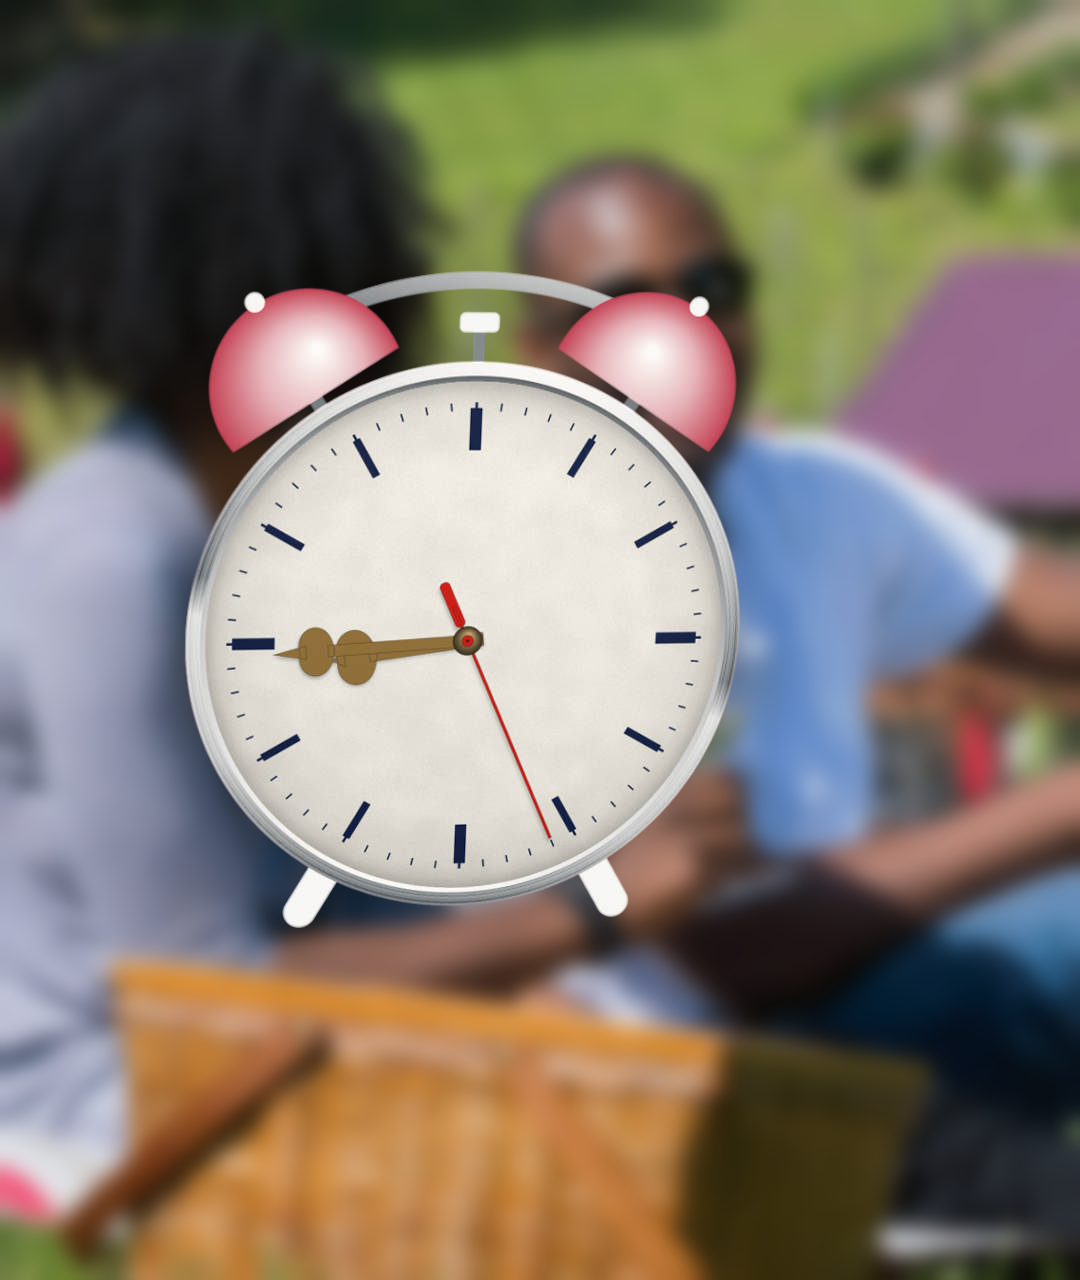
8:44:26
